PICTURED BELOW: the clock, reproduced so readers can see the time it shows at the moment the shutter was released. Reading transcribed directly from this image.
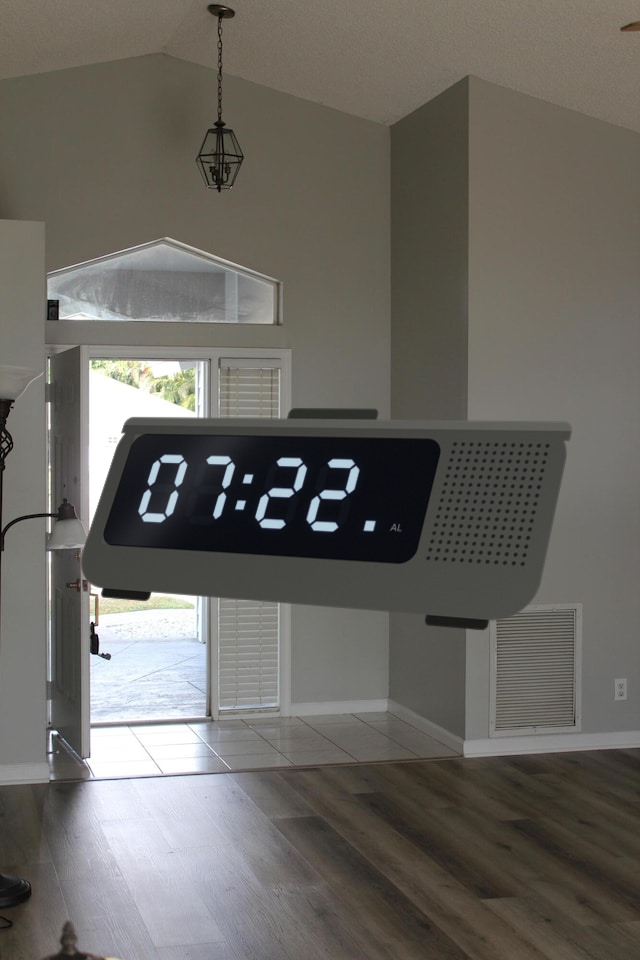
7:22
